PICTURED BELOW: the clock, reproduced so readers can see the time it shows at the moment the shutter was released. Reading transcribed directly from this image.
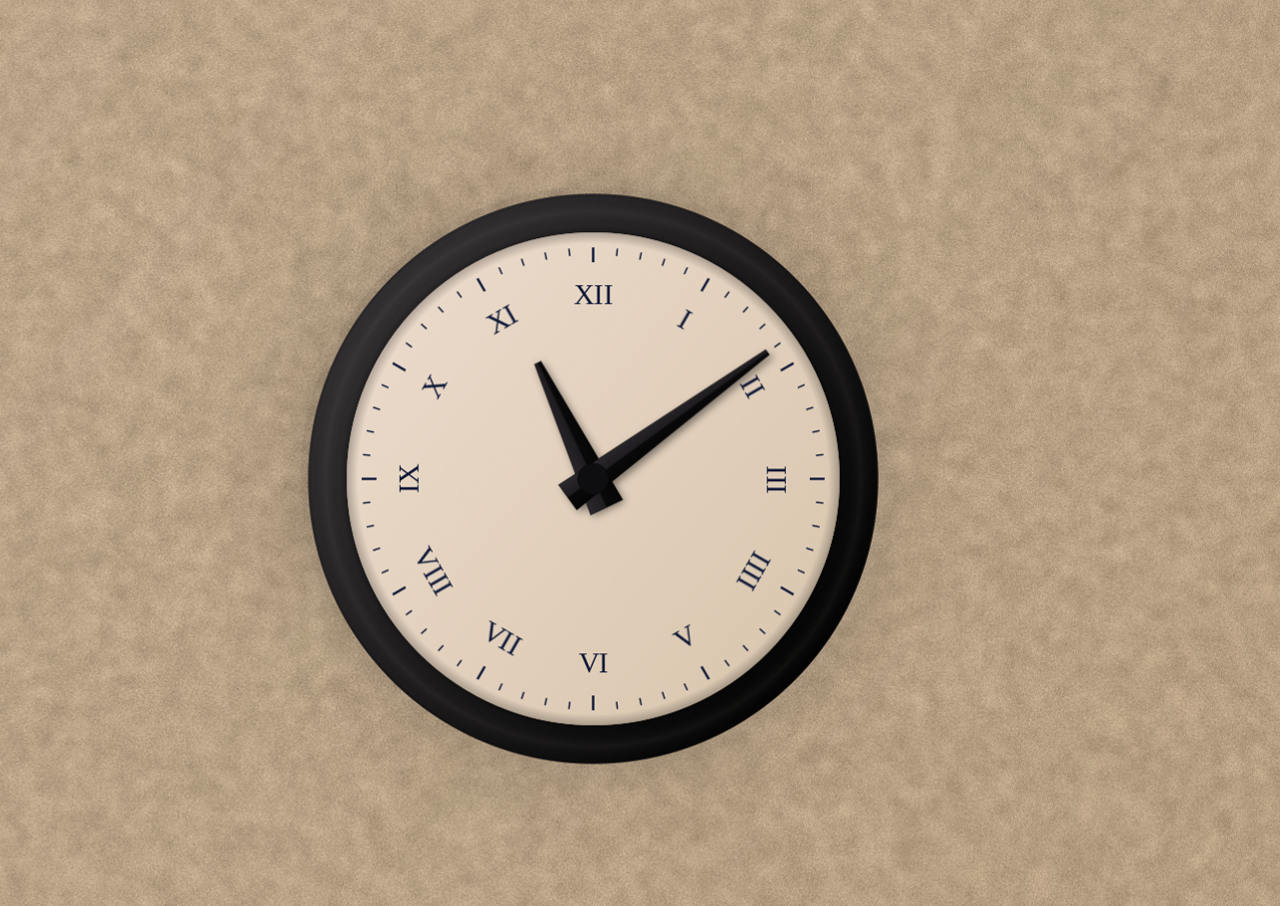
11:09
